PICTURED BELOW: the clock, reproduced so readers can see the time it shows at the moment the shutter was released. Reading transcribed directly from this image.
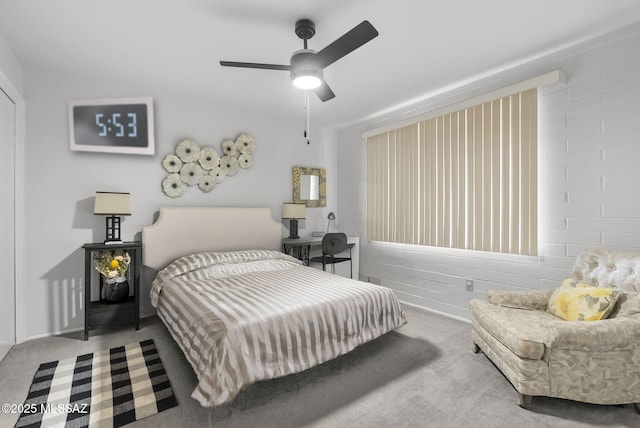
5:53
